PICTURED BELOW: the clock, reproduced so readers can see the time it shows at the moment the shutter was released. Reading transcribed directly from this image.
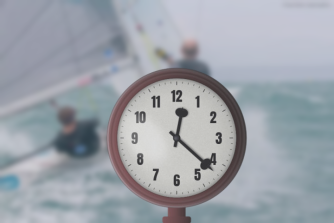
12:22
